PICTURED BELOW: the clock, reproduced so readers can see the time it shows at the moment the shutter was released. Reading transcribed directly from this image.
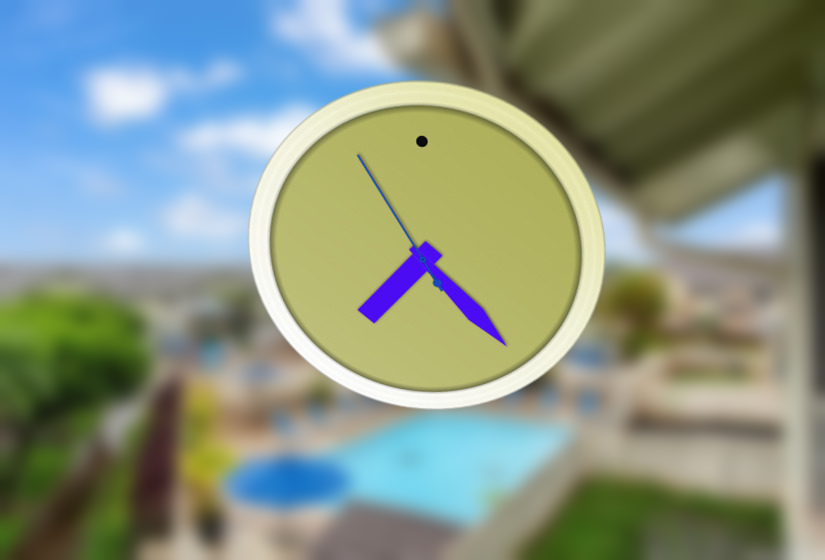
7:22:55
